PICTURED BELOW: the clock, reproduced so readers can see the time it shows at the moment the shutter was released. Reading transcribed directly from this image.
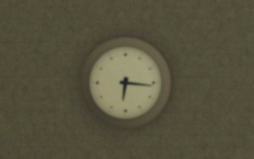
6:16
